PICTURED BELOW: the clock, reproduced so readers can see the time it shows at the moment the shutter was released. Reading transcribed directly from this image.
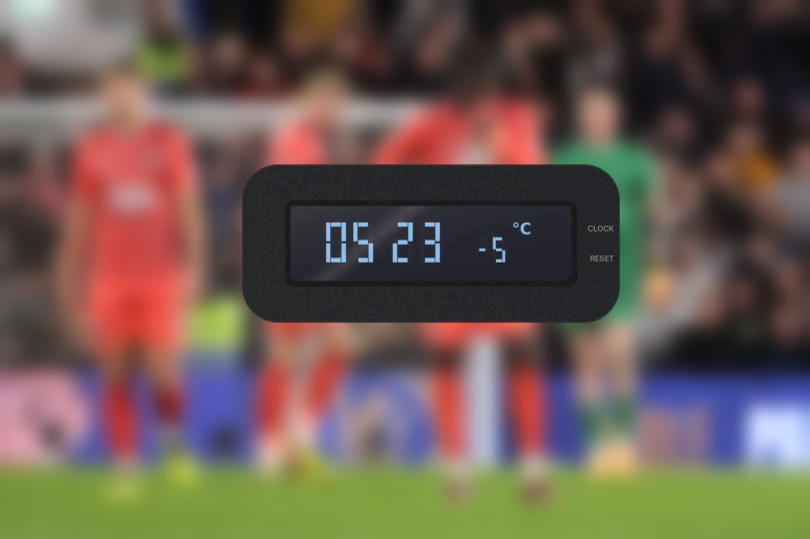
5:23
